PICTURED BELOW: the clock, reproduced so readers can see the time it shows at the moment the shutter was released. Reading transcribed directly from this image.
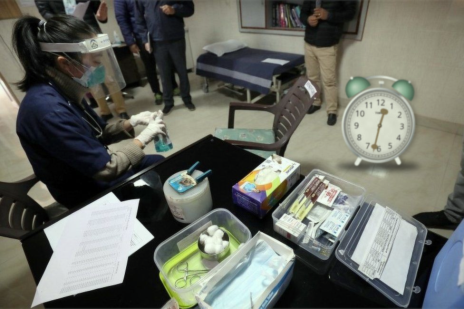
12:32
